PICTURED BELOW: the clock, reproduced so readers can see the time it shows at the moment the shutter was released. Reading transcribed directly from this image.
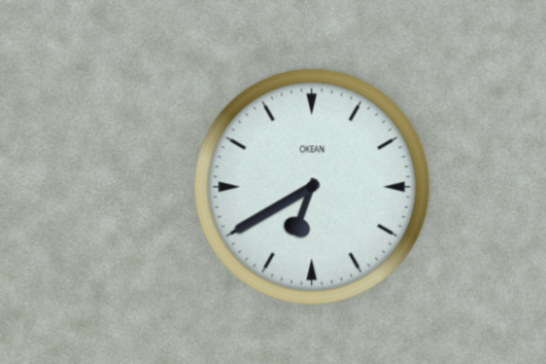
6:40
